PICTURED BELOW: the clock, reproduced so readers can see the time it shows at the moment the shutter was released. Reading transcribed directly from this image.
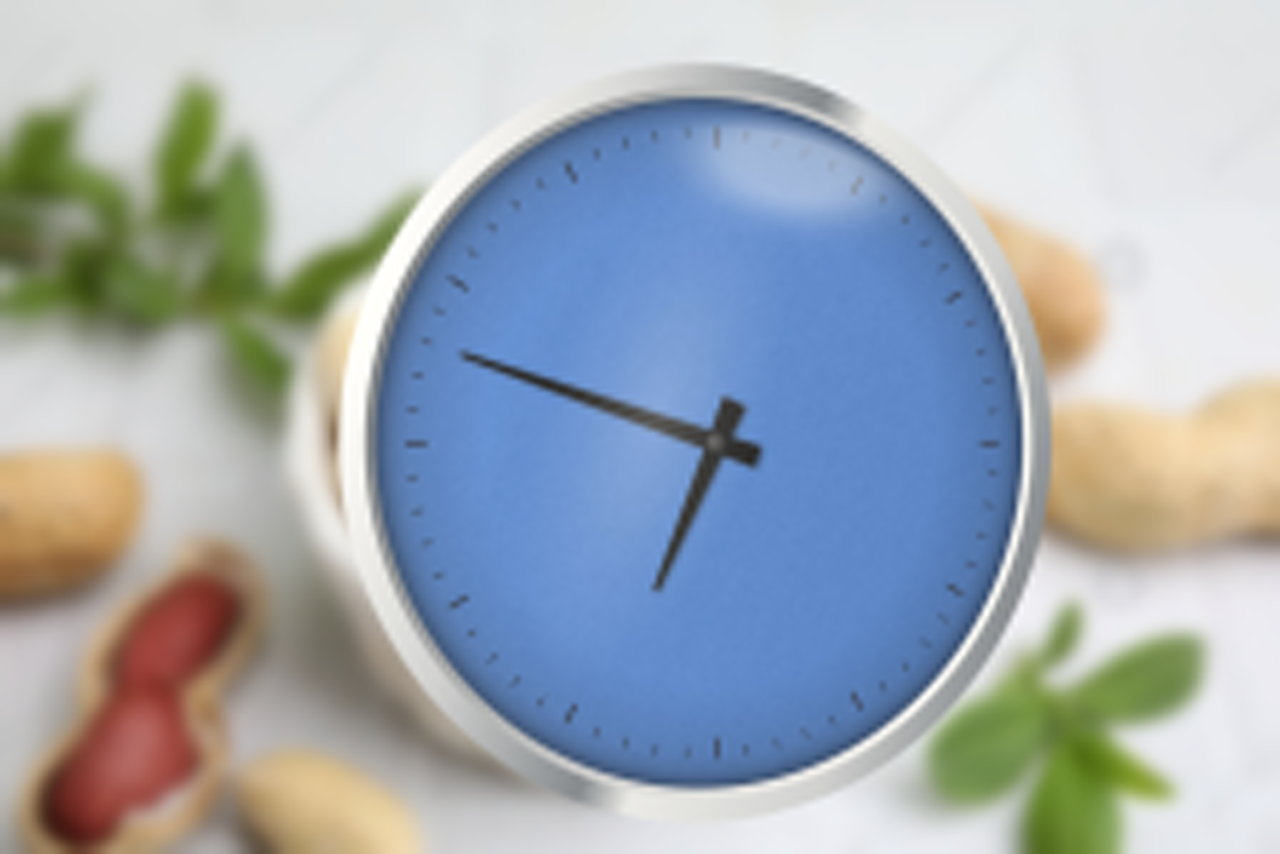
6:48
